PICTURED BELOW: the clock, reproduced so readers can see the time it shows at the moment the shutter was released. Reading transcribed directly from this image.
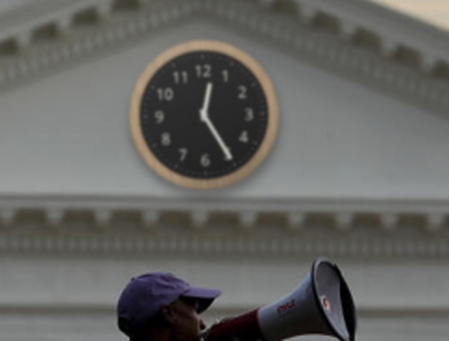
12:25
